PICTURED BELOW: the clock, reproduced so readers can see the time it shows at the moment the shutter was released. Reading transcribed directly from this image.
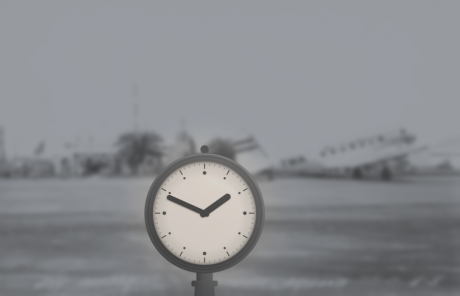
1:49
